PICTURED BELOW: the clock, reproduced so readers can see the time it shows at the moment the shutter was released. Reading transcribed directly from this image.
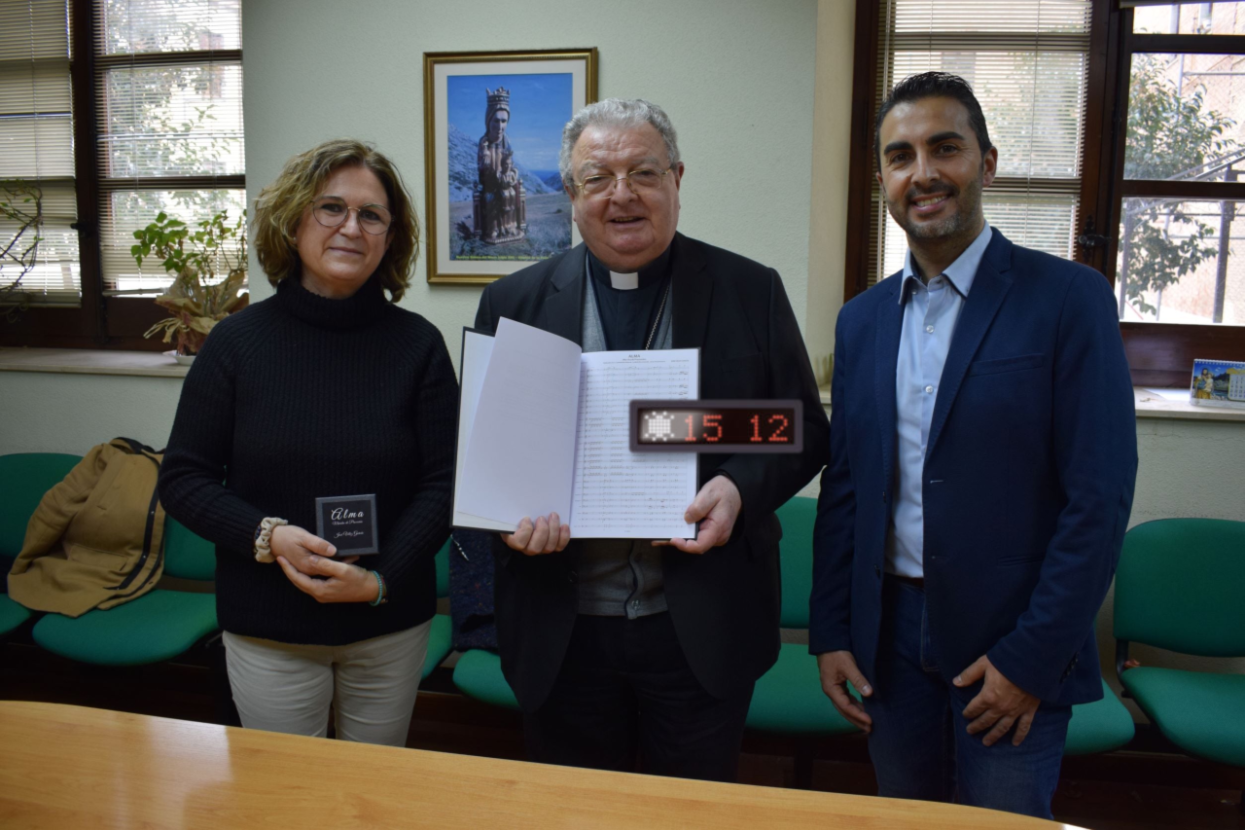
15:12
